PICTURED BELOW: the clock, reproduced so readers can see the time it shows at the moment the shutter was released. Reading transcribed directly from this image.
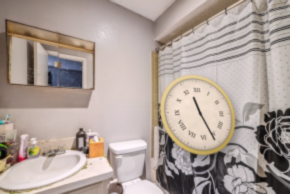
11:26
